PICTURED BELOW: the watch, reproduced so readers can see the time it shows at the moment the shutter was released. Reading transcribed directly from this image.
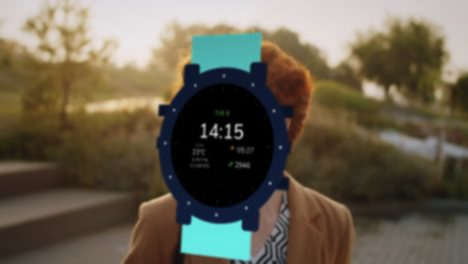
14:15
